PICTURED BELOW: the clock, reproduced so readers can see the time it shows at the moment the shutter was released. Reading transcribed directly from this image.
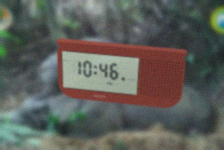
10:46
